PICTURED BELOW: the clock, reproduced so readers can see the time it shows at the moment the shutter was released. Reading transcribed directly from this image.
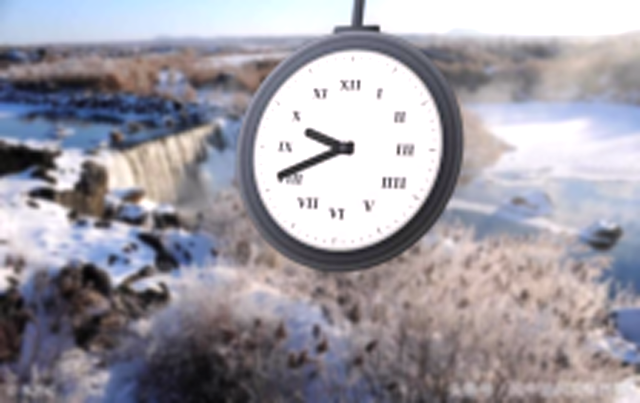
9:41
